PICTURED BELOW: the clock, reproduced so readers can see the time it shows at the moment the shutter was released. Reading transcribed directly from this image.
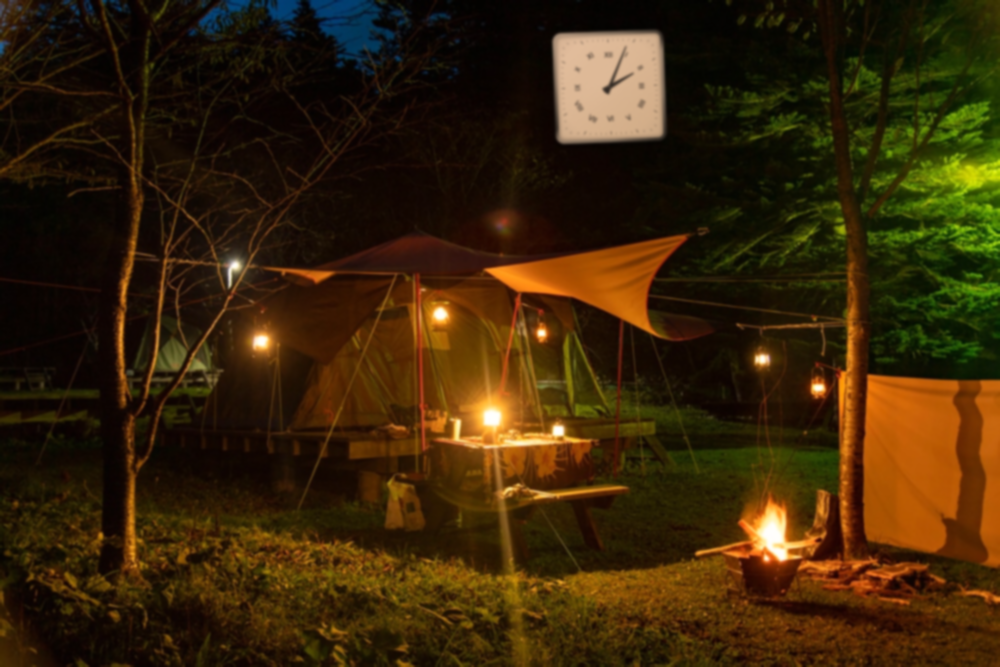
2:04
